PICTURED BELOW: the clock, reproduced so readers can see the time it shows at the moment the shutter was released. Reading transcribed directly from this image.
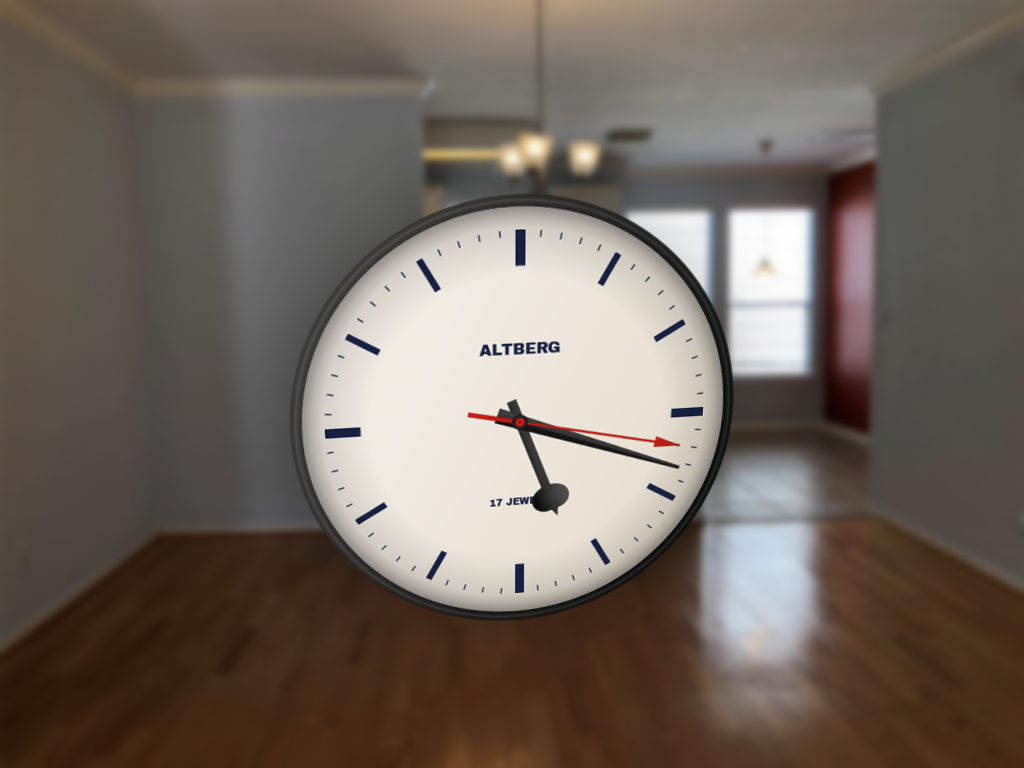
5:18:17
